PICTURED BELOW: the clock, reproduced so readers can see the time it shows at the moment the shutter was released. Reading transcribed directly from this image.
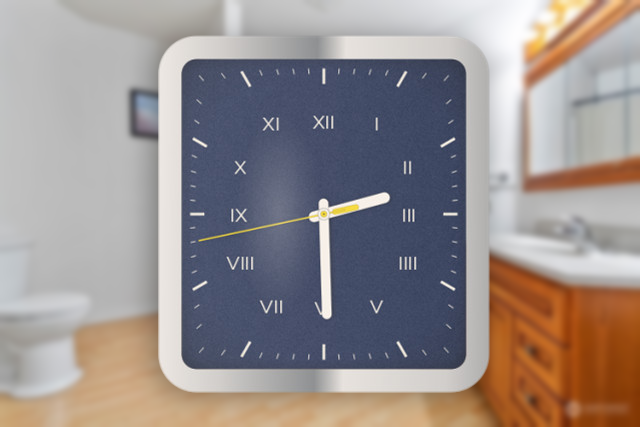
2:29:43
